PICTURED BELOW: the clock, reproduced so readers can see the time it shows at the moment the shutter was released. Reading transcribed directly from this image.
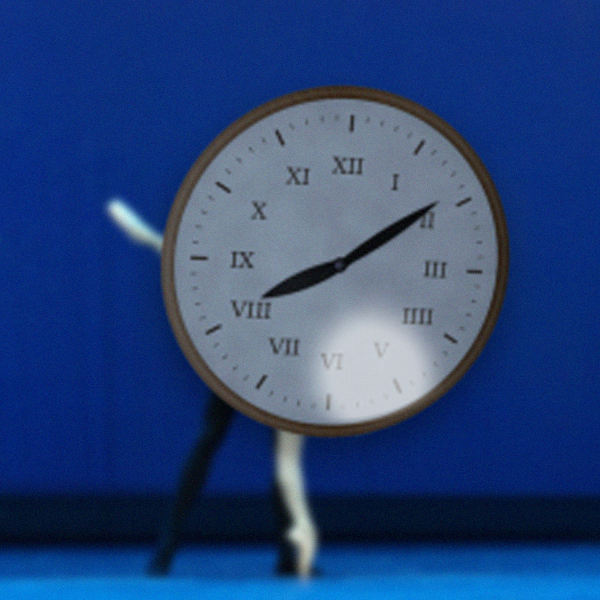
8:09
